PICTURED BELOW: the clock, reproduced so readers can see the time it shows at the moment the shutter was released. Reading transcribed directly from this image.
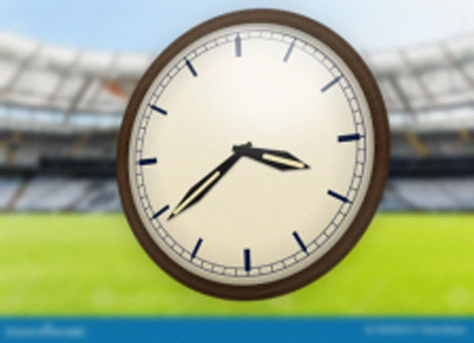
3:39
